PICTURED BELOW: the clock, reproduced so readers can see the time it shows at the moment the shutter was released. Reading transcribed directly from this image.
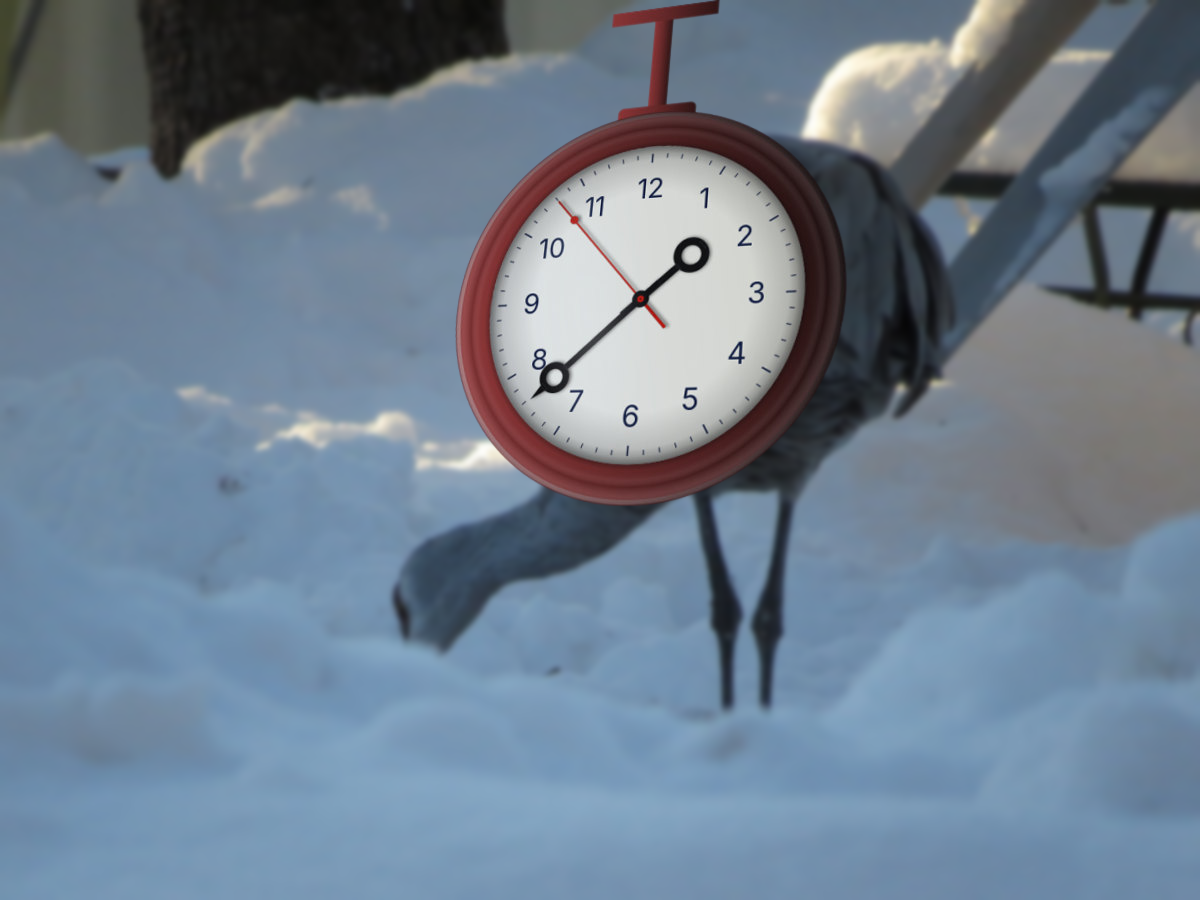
1:37:53
